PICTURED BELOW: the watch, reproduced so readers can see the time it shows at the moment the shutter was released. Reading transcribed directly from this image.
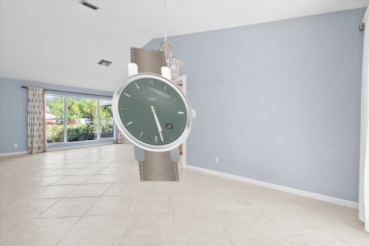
5:28
